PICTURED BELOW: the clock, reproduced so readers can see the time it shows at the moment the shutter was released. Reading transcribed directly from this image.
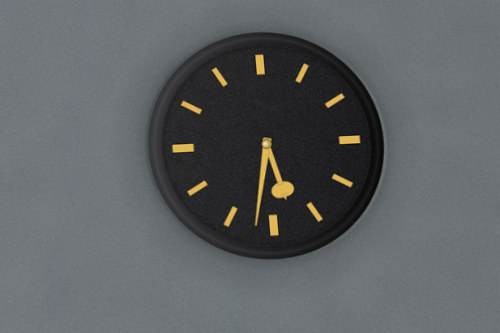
5:32
